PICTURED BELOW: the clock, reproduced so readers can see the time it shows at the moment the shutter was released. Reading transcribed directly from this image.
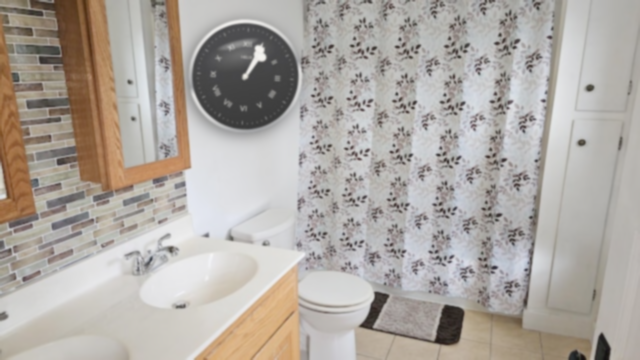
1:04
